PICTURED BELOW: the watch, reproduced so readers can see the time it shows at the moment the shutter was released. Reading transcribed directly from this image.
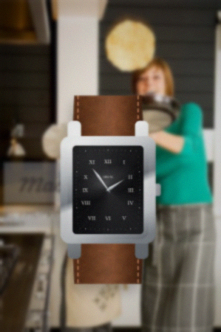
1:54
